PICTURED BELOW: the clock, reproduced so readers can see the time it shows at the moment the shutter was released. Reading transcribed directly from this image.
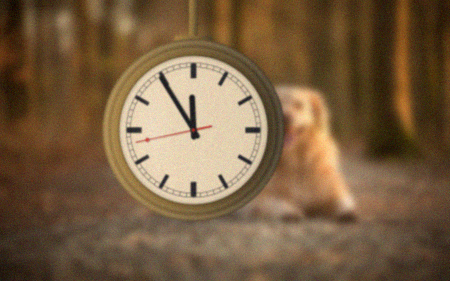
11:54:43
